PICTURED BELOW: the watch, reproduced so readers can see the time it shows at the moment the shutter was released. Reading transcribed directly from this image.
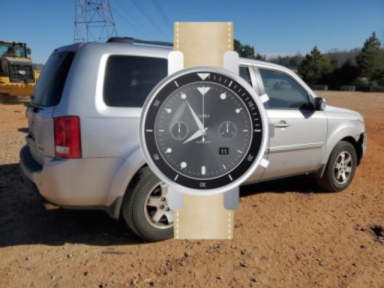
7:55
